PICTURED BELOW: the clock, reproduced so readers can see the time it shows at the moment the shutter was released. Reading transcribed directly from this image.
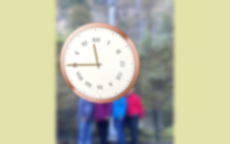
11:45
